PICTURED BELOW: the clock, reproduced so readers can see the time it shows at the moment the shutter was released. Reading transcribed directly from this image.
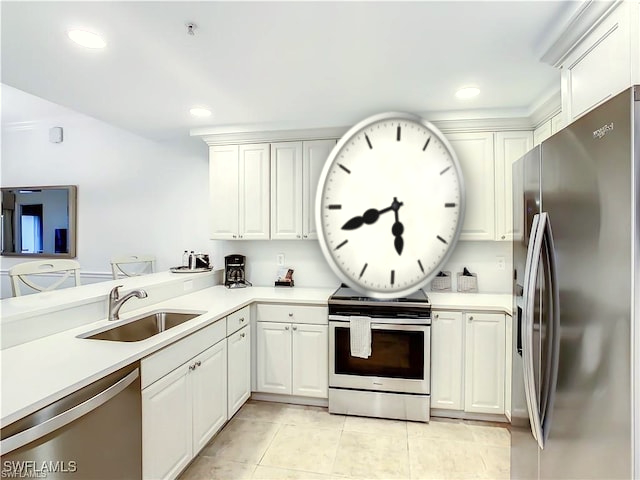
5:42
